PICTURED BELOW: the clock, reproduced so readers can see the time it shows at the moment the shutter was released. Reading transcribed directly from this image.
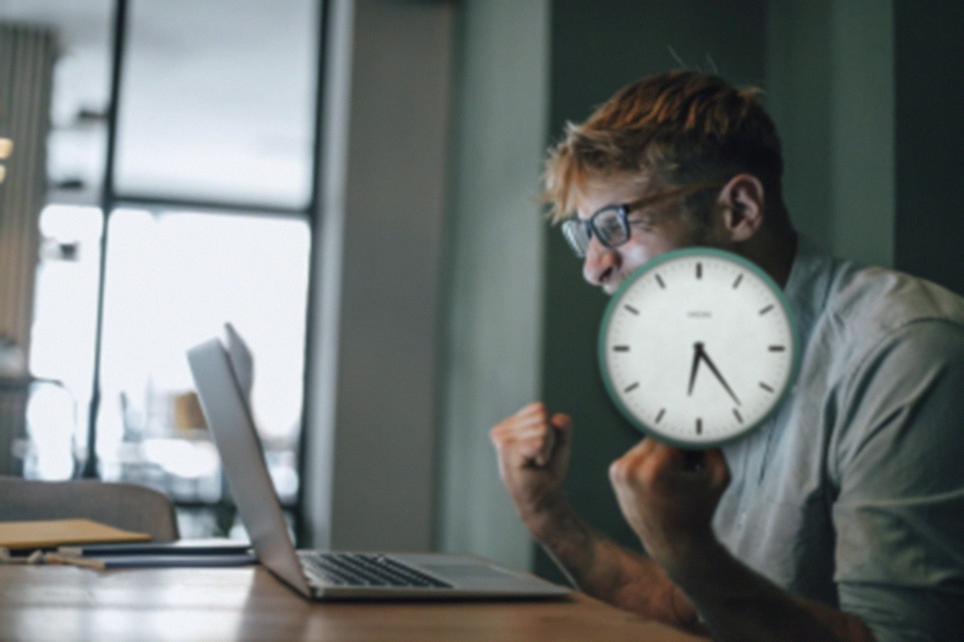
6:24
